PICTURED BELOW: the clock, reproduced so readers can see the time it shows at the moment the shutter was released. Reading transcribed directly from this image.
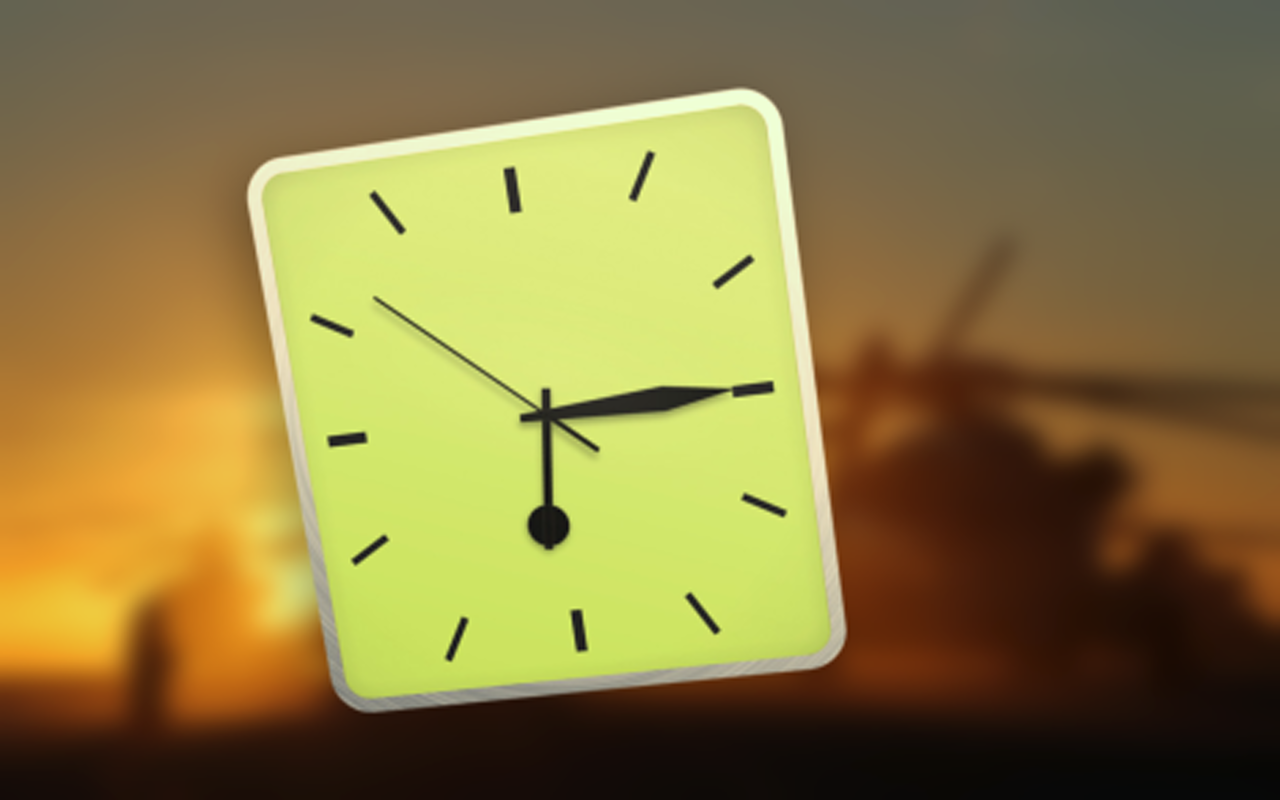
6:14:52
